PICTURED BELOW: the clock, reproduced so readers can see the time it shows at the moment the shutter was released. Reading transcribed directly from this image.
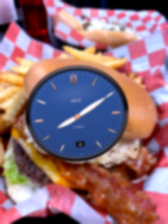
8:10
